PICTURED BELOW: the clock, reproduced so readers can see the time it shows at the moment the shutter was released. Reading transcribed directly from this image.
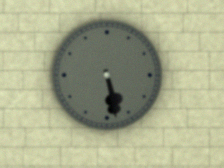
5:28
